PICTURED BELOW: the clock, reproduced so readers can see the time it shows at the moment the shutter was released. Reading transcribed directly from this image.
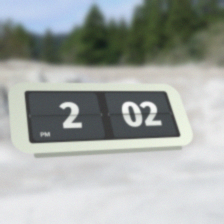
2:02
